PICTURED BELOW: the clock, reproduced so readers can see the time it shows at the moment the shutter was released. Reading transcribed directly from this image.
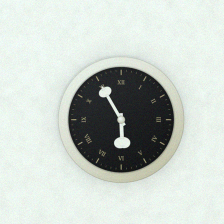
5:55
